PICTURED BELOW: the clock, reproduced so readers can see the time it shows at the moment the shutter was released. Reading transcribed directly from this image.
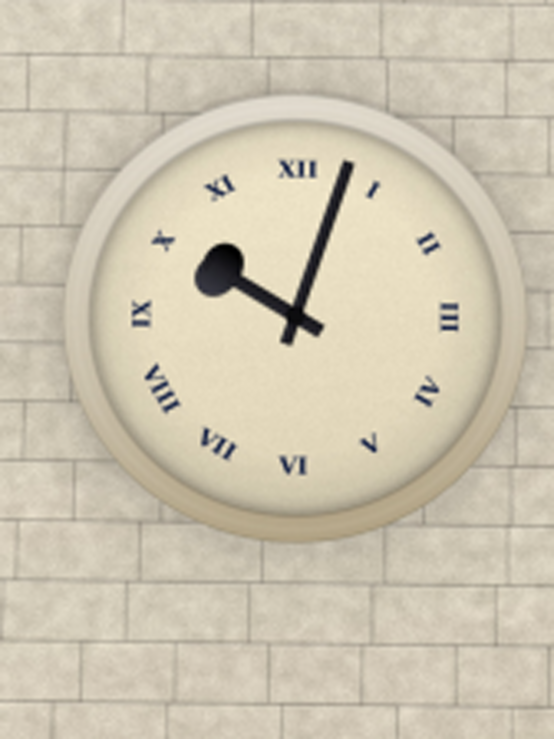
10:03
